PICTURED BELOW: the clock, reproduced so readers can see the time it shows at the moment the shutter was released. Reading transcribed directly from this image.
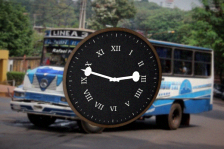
2:48
